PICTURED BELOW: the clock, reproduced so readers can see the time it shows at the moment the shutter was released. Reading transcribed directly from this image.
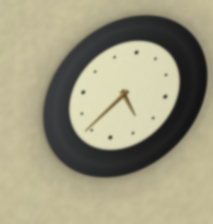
4:36
